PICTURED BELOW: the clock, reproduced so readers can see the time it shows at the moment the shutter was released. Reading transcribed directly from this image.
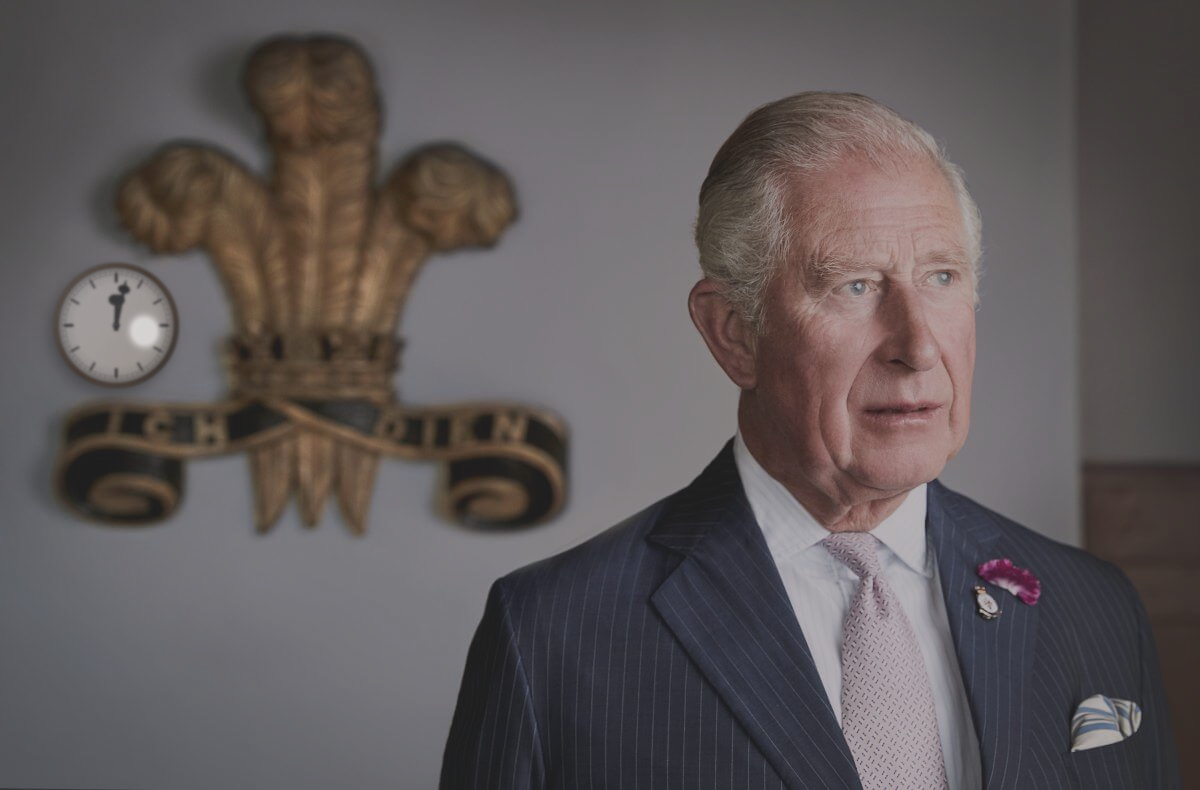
12:02
